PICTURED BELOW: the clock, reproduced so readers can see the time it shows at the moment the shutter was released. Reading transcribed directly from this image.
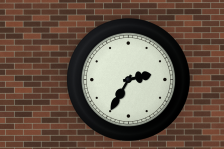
2:35
